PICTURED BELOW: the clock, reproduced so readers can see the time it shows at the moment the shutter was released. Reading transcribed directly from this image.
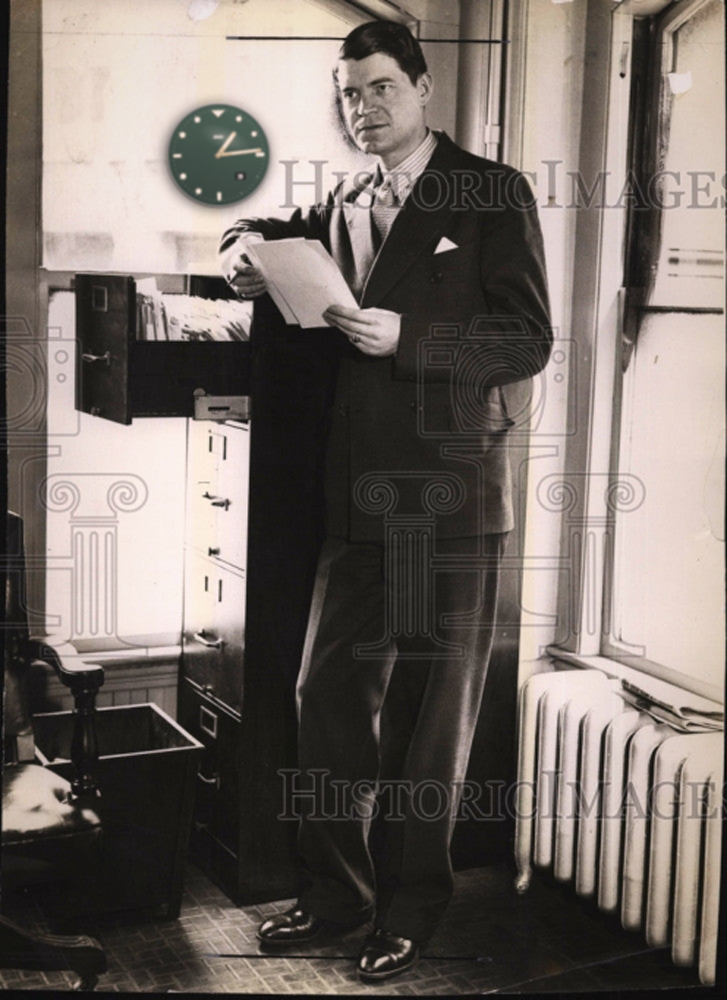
1:14
